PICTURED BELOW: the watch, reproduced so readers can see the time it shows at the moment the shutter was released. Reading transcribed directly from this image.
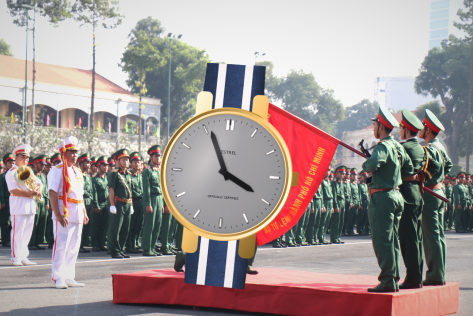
3:56
